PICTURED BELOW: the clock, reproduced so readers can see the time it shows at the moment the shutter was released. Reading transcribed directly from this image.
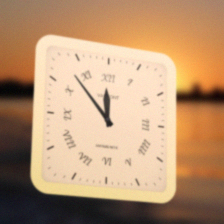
11:53
